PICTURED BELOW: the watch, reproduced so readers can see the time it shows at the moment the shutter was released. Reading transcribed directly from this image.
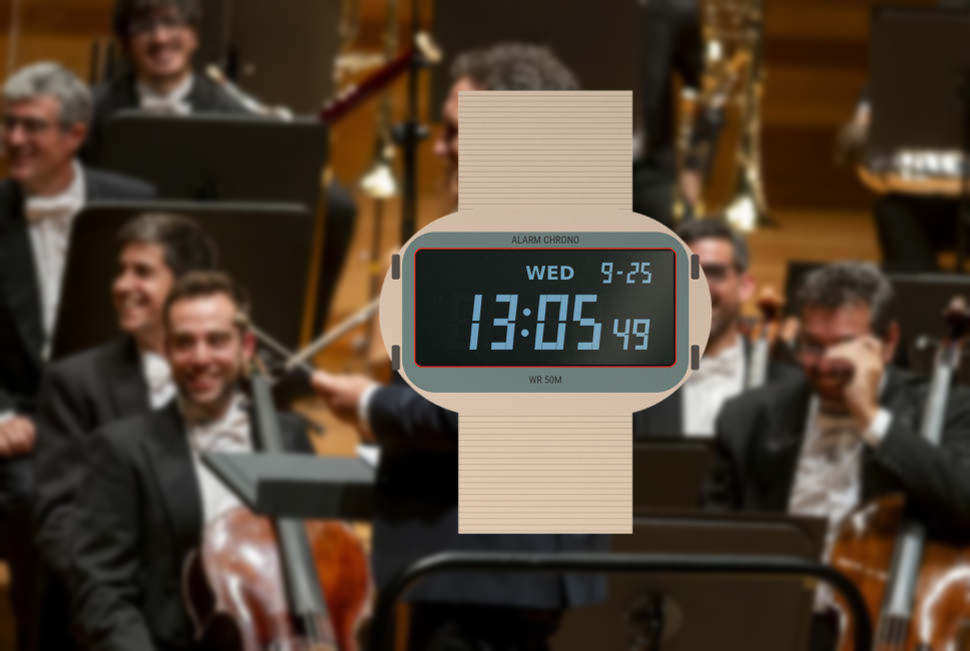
13:05:49
